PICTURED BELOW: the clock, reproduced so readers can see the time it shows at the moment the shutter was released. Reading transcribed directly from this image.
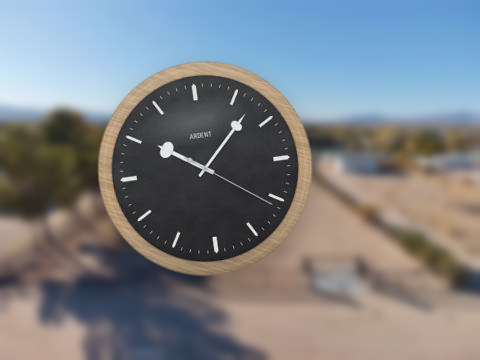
10:07:21
